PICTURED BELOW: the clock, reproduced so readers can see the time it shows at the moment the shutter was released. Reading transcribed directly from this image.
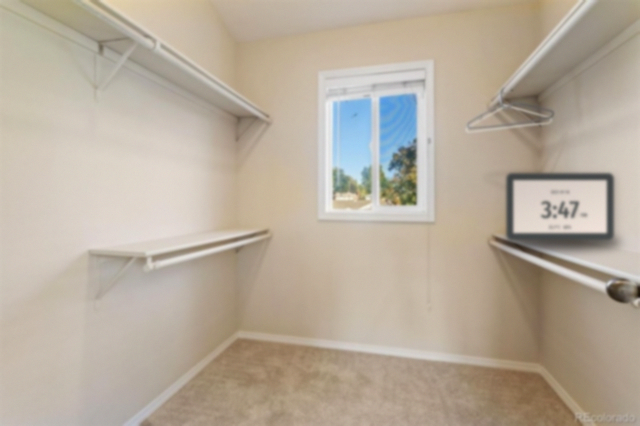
3:47
